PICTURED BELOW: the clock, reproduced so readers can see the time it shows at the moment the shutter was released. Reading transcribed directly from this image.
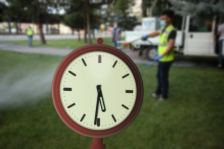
5:31
